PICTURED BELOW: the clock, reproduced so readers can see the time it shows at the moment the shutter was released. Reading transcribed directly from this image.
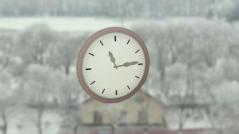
11:14
